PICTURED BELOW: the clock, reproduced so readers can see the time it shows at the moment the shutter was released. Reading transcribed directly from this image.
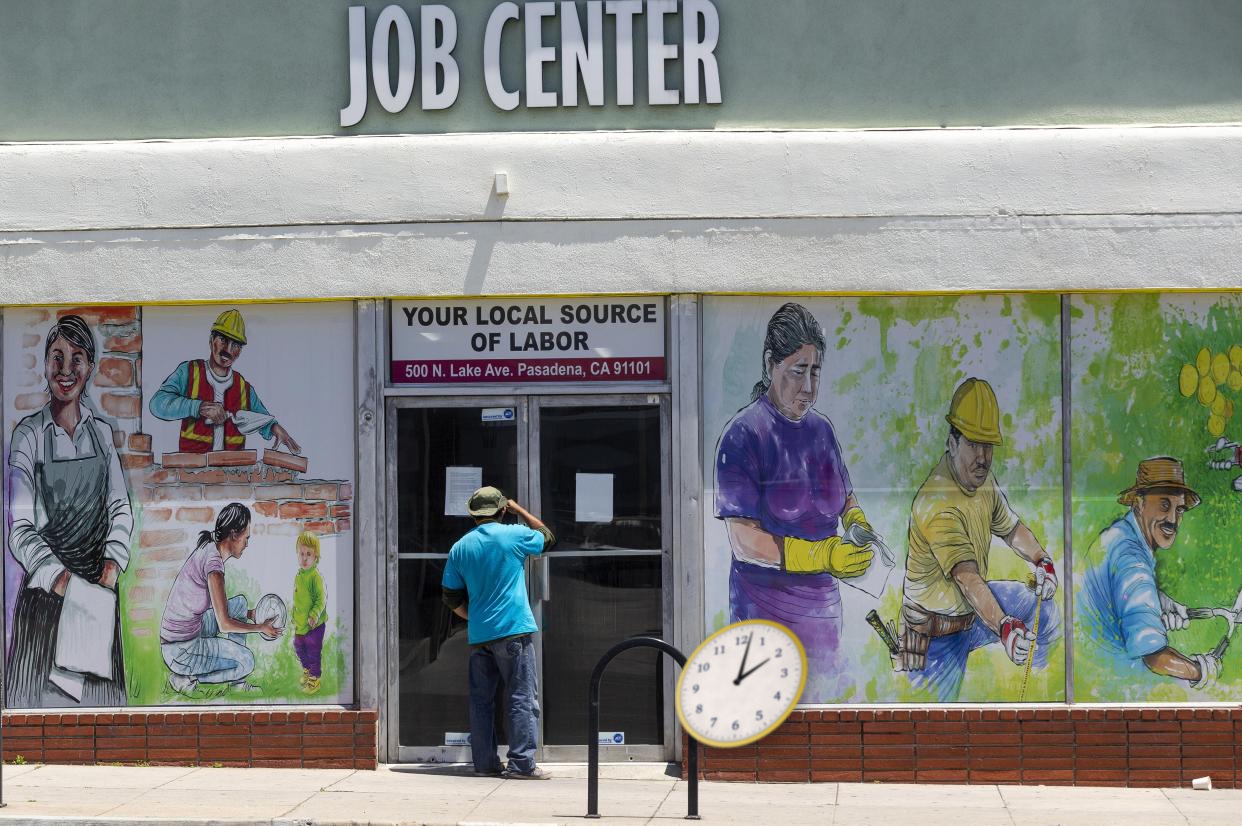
2:02
